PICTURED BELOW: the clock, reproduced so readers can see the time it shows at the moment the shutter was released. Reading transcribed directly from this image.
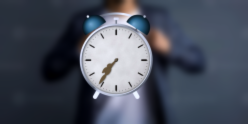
7:36
